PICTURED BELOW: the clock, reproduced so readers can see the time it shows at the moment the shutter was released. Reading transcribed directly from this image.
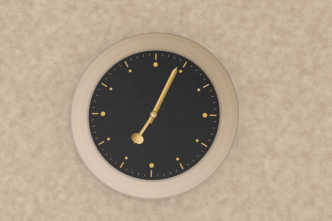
7:04
